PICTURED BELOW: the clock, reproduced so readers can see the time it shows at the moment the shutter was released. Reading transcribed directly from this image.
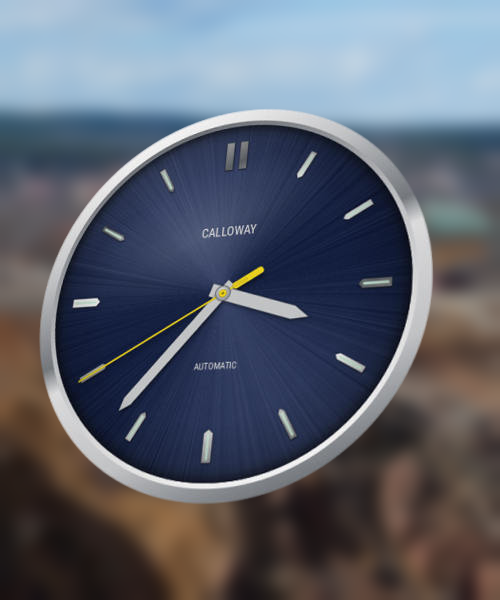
3:36:40
